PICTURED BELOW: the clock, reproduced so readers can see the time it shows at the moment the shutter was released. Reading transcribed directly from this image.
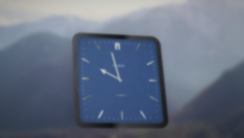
9:58
